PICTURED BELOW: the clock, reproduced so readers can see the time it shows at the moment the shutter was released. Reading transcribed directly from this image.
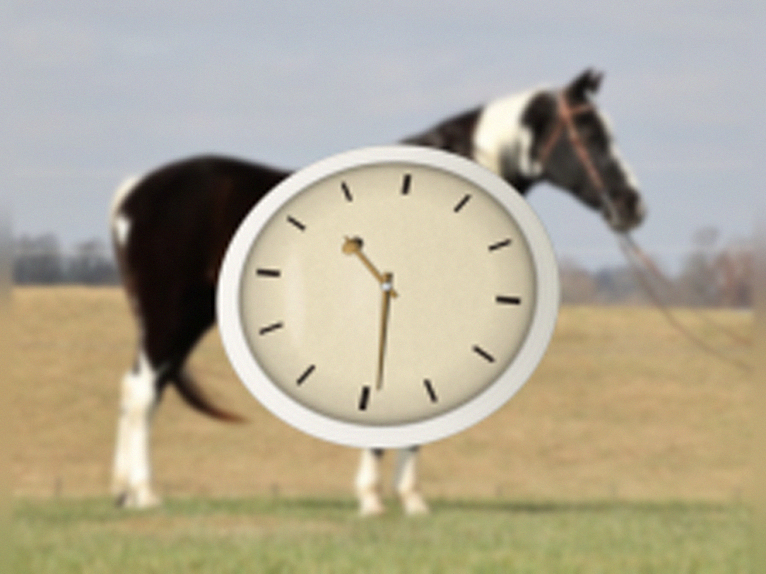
10:29
